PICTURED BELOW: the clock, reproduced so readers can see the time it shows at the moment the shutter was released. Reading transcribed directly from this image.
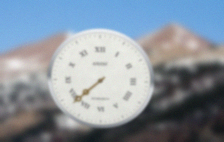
7:38
